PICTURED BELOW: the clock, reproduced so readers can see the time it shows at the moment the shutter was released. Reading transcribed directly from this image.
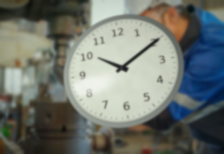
10:10
